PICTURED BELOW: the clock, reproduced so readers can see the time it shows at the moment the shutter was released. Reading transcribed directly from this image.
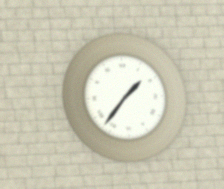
1:37
